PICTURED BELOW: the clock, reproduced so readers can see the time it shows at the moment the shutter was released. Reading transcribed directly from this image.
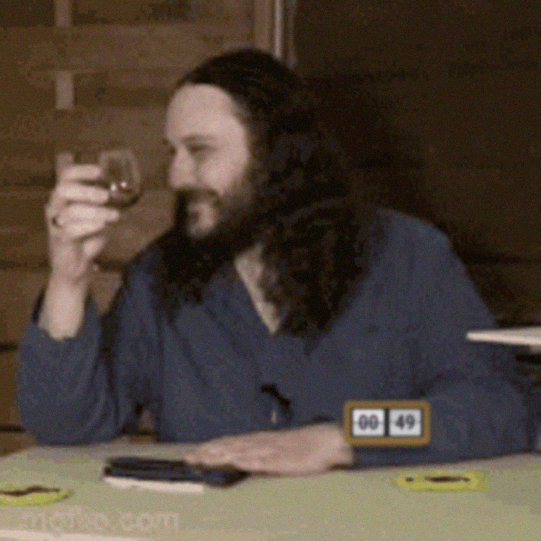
0:49
